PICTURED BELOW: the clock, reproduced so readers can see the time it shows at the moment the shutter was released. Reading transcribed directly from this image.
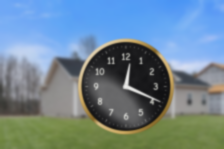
12:19
